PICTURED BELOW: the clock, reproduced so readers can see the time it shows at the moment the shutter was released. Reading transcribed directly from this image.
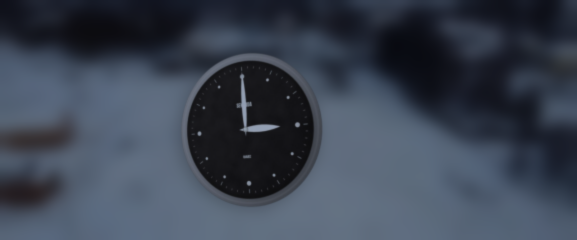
3:00
